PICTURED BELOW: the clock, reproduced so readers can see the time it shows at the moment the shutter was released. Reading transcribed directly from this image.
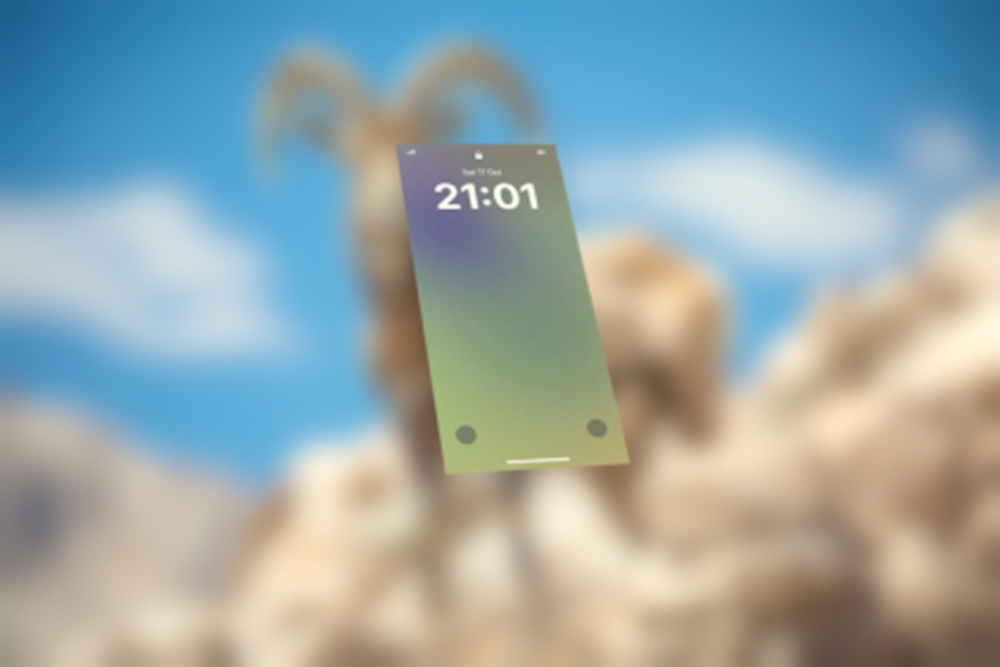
21:01
